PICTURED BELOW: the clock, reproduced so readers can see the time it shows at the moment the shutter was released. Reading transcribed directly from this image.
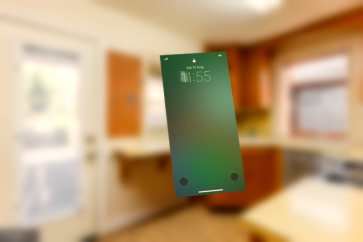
11:55
